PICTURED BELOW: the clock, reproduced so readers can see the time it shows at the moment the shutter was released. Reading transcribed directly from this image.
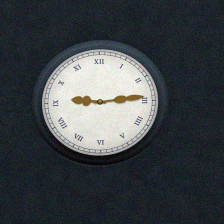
9:14
